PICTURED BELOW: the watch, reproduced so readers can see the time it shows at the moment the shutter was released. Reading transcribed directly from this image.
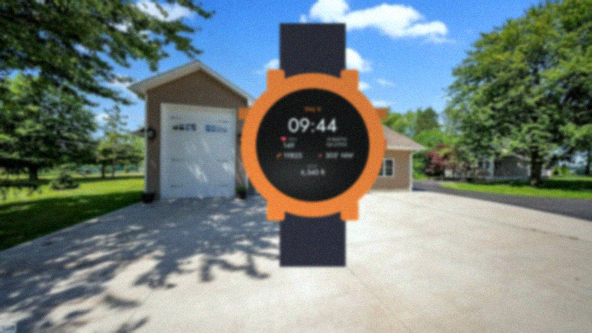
9:44
